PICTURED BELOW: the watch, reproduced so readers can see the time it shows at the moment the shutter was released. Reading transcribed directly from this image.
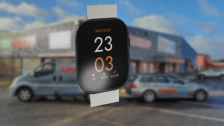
23:03
